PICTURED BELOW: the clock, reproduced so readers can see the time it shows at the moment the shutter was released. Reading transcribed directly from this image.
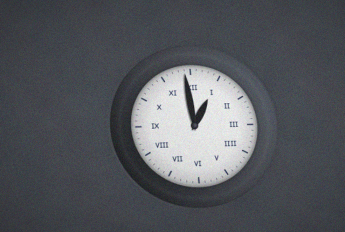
12:59
